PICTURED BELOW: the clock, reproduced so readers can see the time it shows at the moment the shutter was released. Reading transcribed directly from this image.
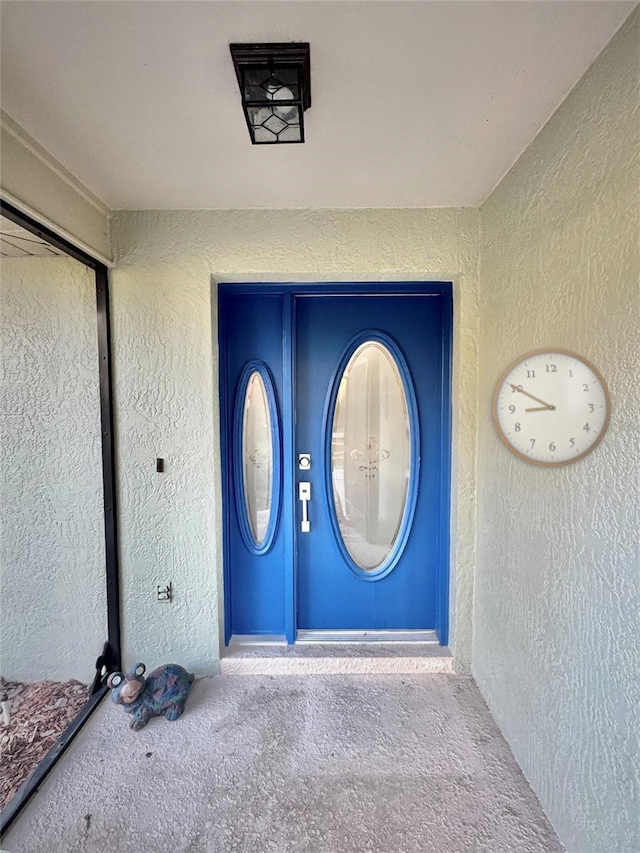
8:50
